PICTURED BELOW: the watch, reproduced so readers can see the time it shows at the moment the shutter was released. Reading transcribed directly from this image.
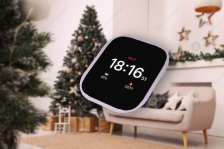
18:16
